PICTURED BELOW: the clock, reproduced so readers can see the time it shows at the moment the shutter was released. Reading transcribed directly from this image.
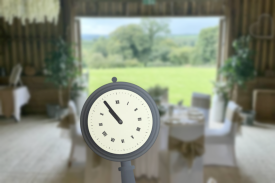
10:55
